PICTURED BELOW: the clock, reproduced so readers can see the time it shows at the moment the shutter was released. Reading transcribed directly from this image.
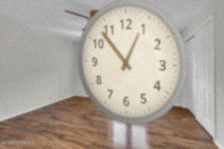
12:53
